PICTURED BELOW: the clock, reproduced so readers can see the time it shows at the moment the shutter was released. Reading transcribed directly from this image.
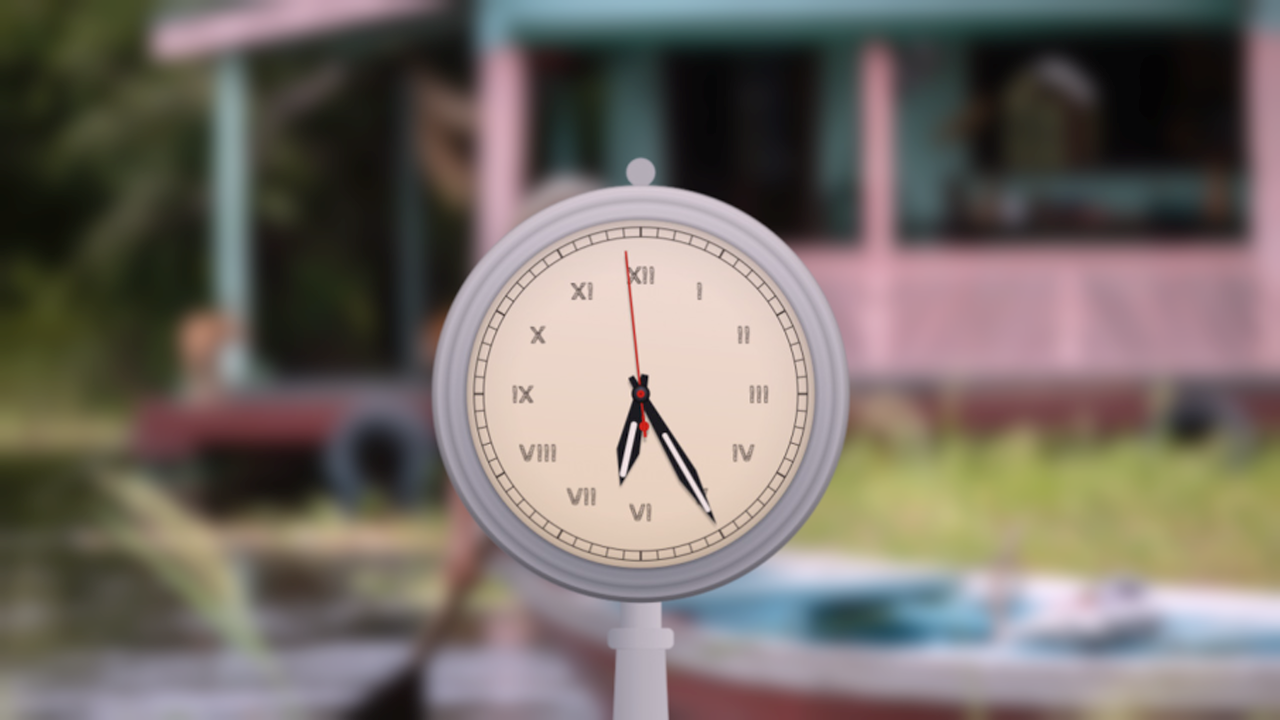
6:24:59
